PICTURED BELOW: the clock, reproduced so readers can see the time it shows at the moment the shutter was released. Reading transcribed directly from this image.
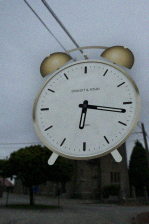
6:17
